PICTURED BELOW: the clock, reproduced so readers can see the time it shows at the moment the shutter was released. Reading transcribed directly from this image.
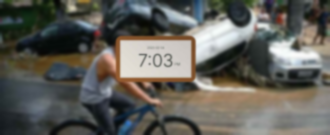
7:03
